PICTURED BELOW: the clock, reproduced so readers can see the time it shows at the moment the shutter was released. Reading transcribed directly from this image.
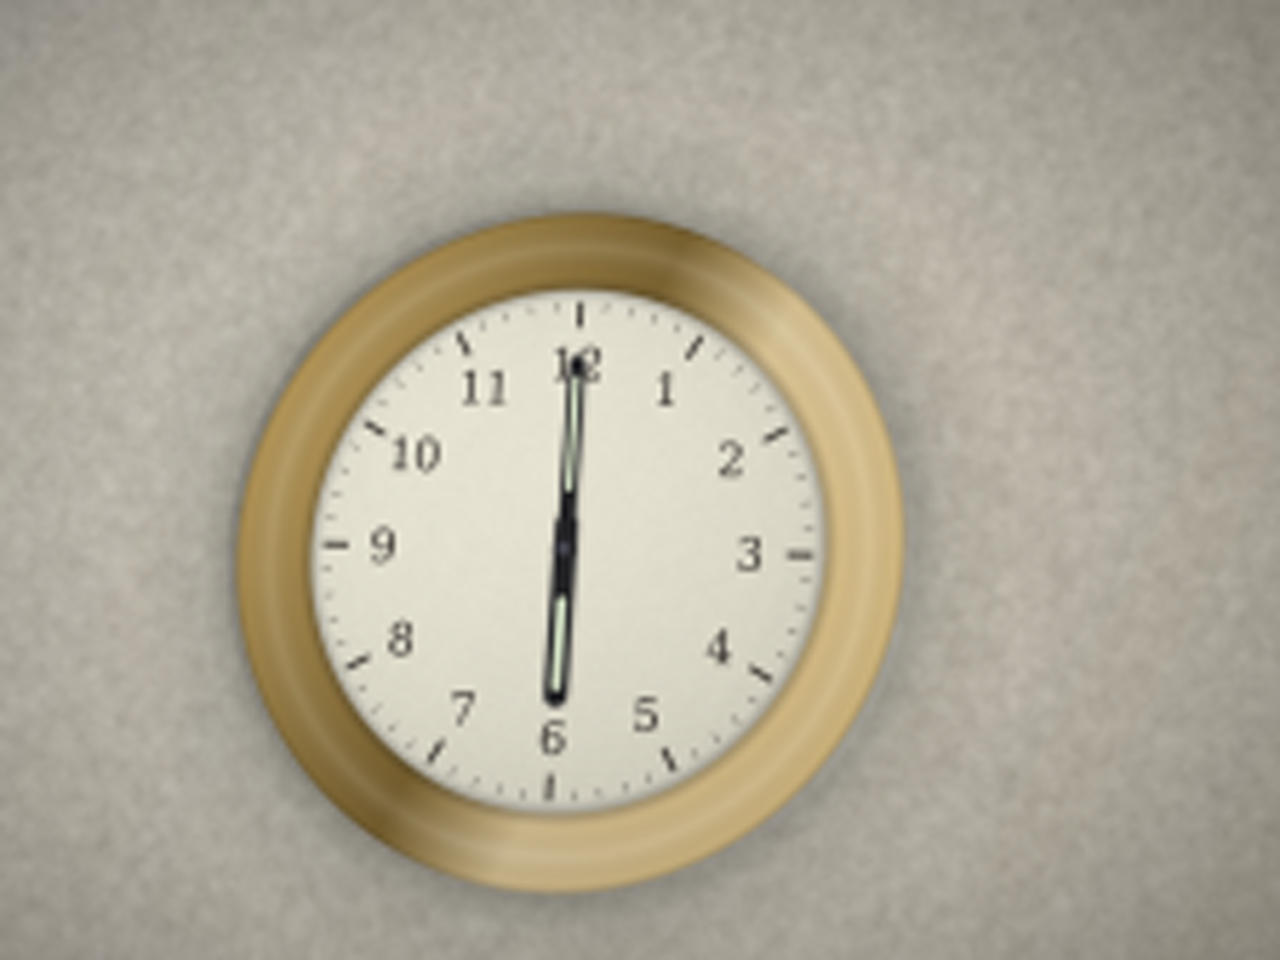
6:00
